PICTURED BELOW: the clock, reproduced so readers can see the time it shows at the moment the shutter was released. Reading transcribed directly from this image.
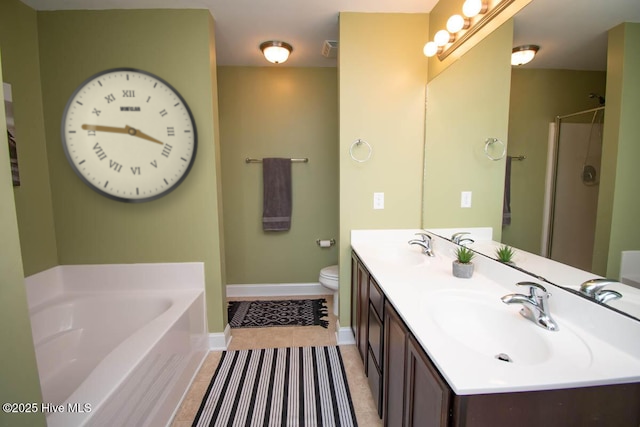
3:46
